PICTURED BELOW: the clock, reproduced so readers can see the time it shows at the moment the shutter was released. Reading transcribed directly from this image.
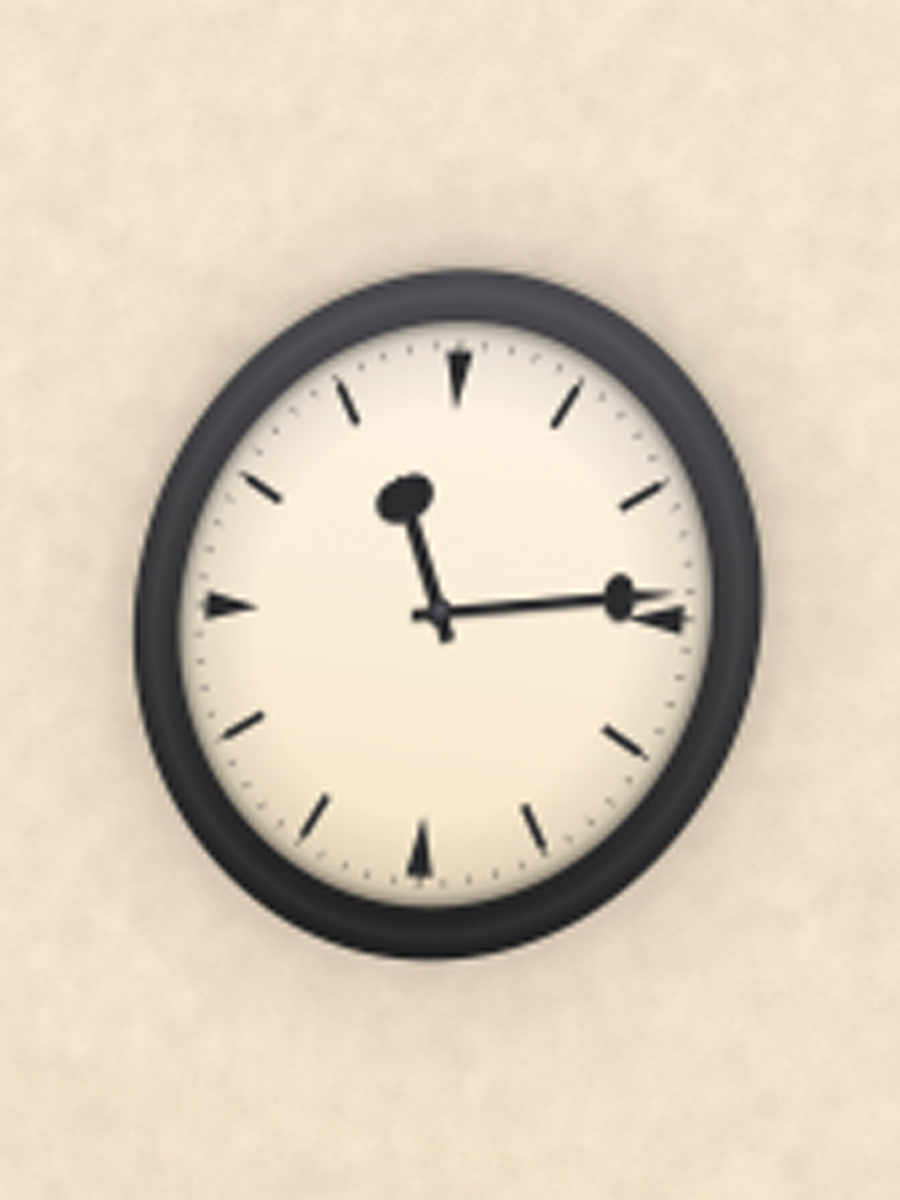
11:14
